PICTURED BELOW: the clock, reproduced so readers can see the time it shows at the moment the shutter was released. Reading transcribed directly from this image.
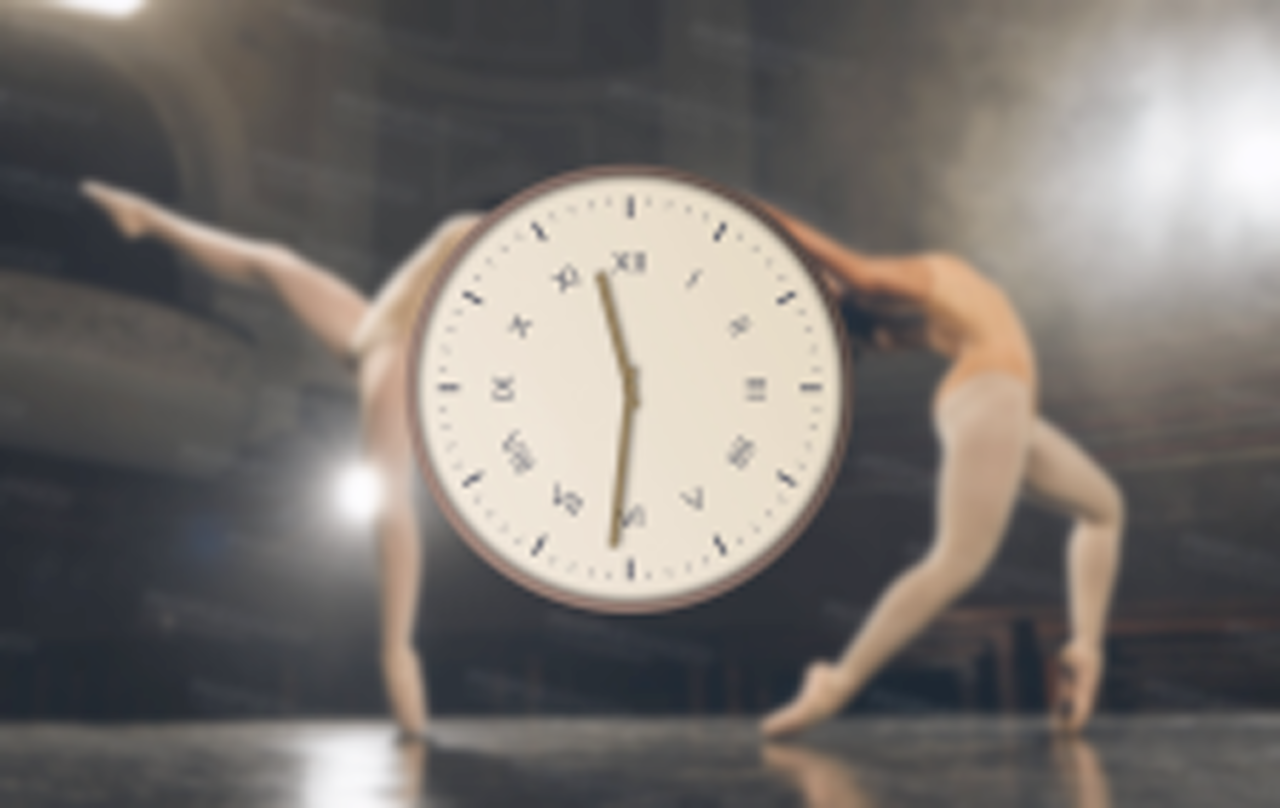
11:31
